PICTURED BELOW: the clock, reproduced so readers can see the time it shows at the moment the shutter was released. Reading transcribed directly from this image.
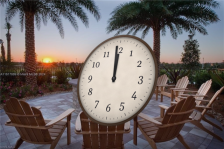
11:59
